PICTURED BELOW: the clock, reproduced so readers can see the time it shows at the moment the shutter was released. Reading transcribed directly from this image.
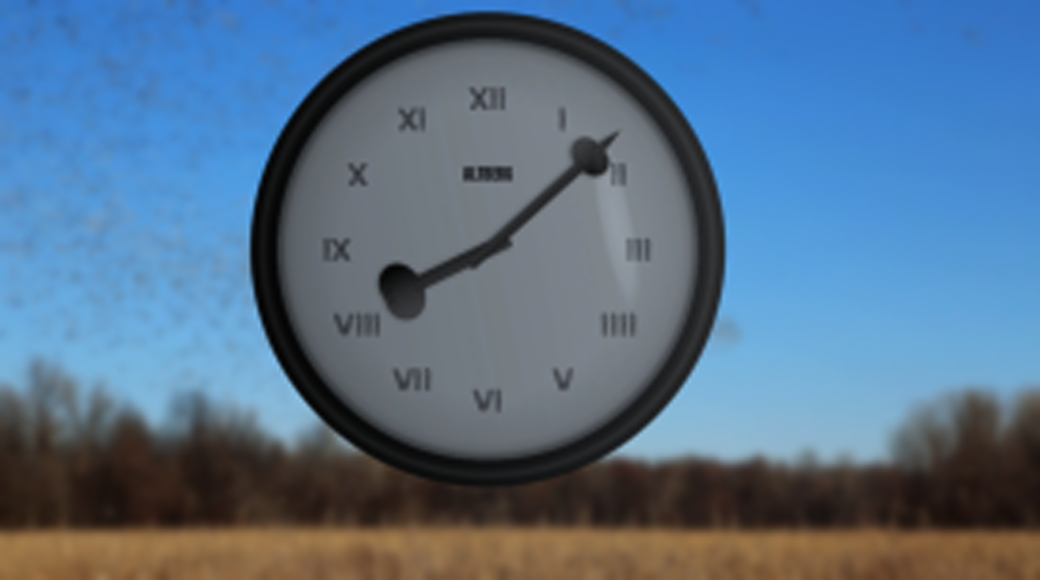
8:08
